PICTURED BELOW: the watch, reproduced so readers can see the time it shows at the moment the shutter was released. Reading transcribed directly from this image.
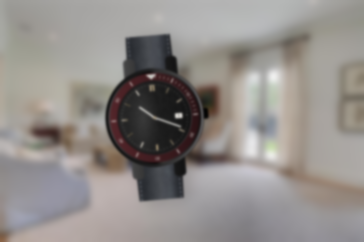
10:19
